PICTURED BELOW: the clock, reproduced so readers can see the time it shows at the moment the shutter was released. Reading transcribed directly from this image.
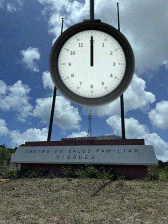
12:00
